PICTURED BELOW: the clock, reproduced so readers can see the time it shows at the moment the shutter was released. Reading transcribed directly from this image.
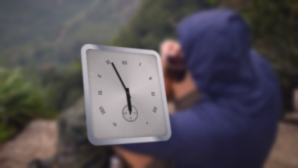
5:56
